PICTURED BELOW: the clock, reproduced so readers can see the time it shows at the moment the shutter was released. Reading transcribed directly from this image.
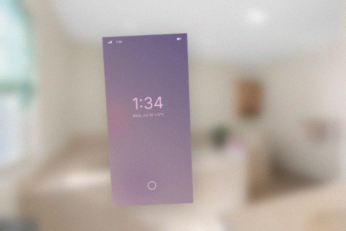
1:34
